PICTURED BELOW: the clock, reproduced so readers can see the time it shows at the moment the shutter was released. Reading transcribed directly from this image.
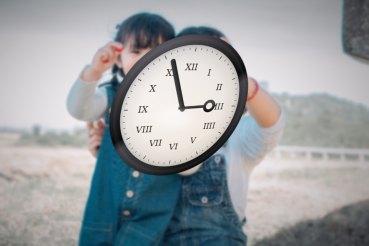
2:56
